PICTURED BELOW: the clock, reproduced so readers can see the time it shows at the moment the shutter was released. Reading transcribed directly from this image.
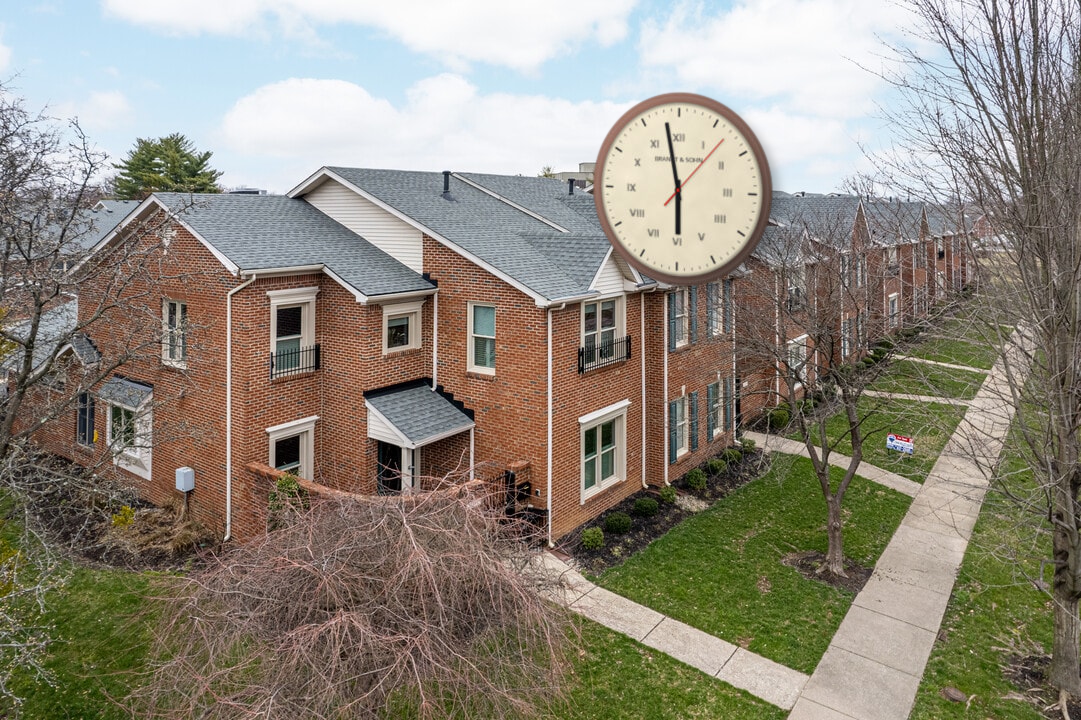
5:58:07
